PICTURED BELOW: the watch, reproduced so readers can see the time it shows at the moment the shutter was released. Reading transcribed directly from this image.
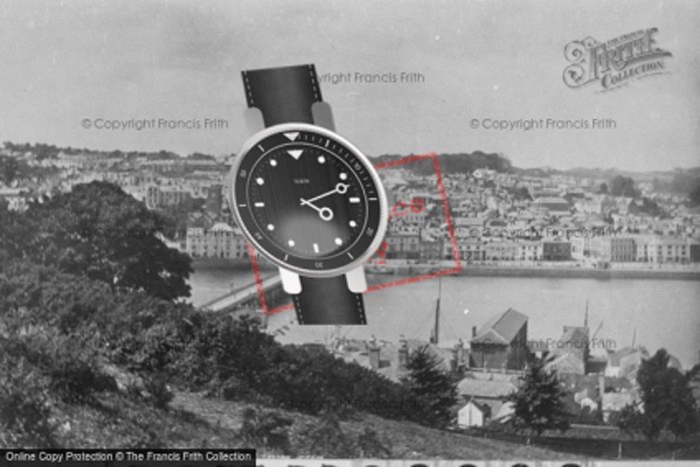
4:12
